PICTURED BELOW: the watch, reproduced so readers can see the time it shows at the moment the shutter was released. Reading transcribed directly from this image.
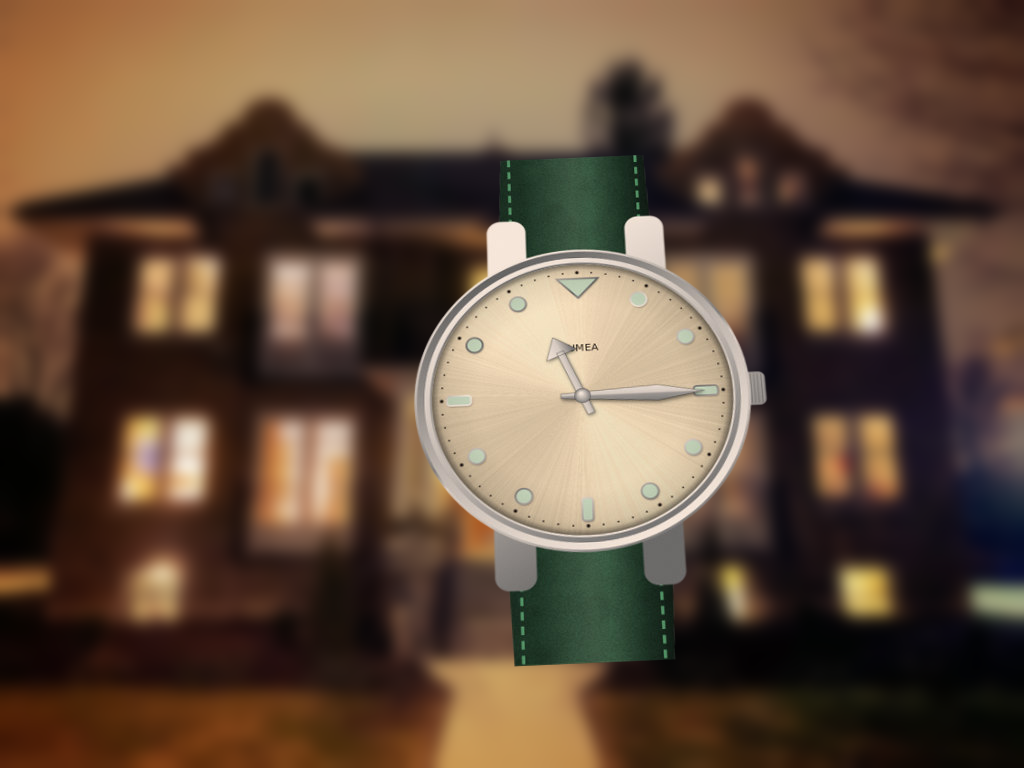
11:15
